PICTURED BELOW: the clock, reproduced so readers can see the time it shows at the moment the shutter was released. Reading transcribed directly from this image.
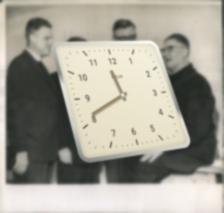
11:41
